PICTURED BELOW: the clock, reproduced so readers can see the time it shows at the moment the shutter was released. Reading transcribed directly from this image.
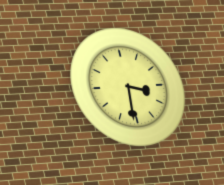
3:31
